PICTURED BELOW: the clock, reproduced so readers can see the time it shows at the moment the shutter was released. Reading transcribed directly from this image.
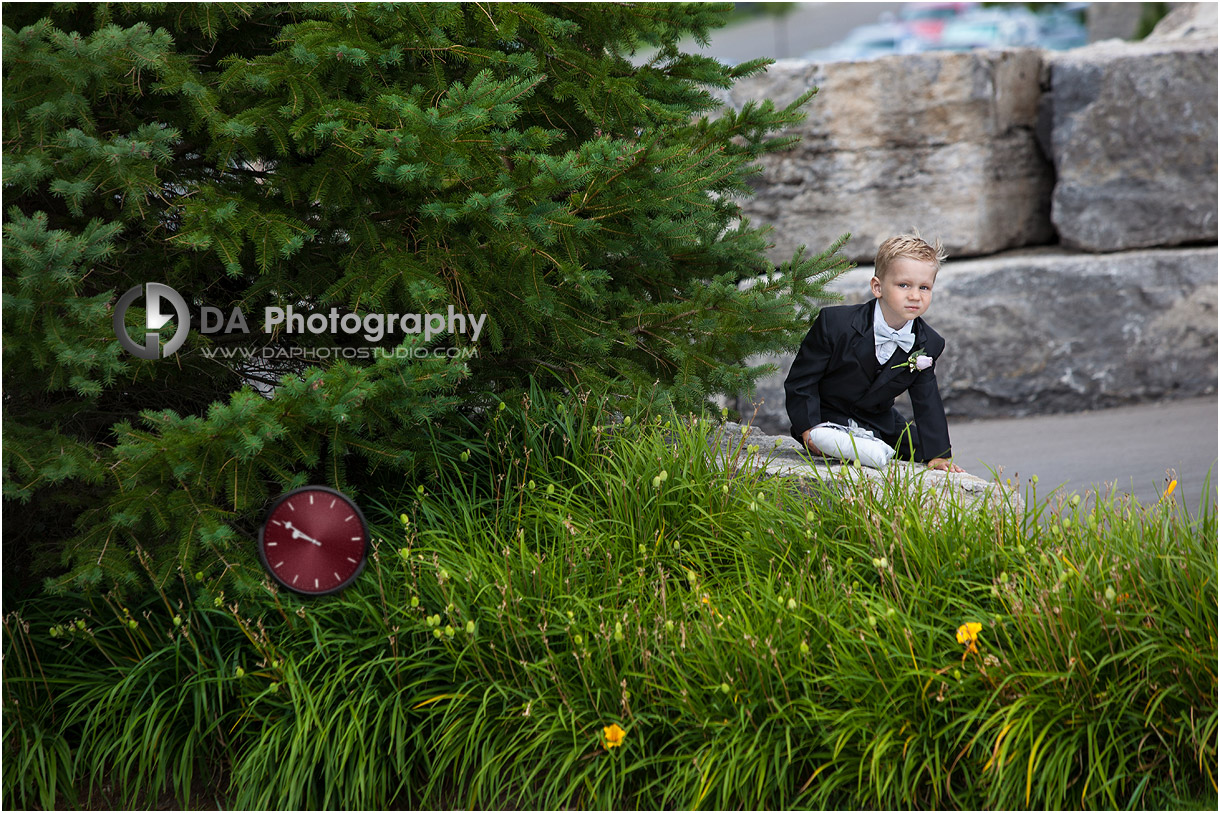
9:51
